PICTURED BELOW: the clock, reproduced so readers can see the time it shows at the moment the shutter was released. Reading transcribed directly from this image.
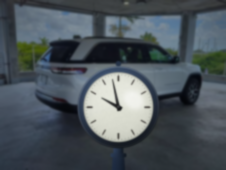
9:58
